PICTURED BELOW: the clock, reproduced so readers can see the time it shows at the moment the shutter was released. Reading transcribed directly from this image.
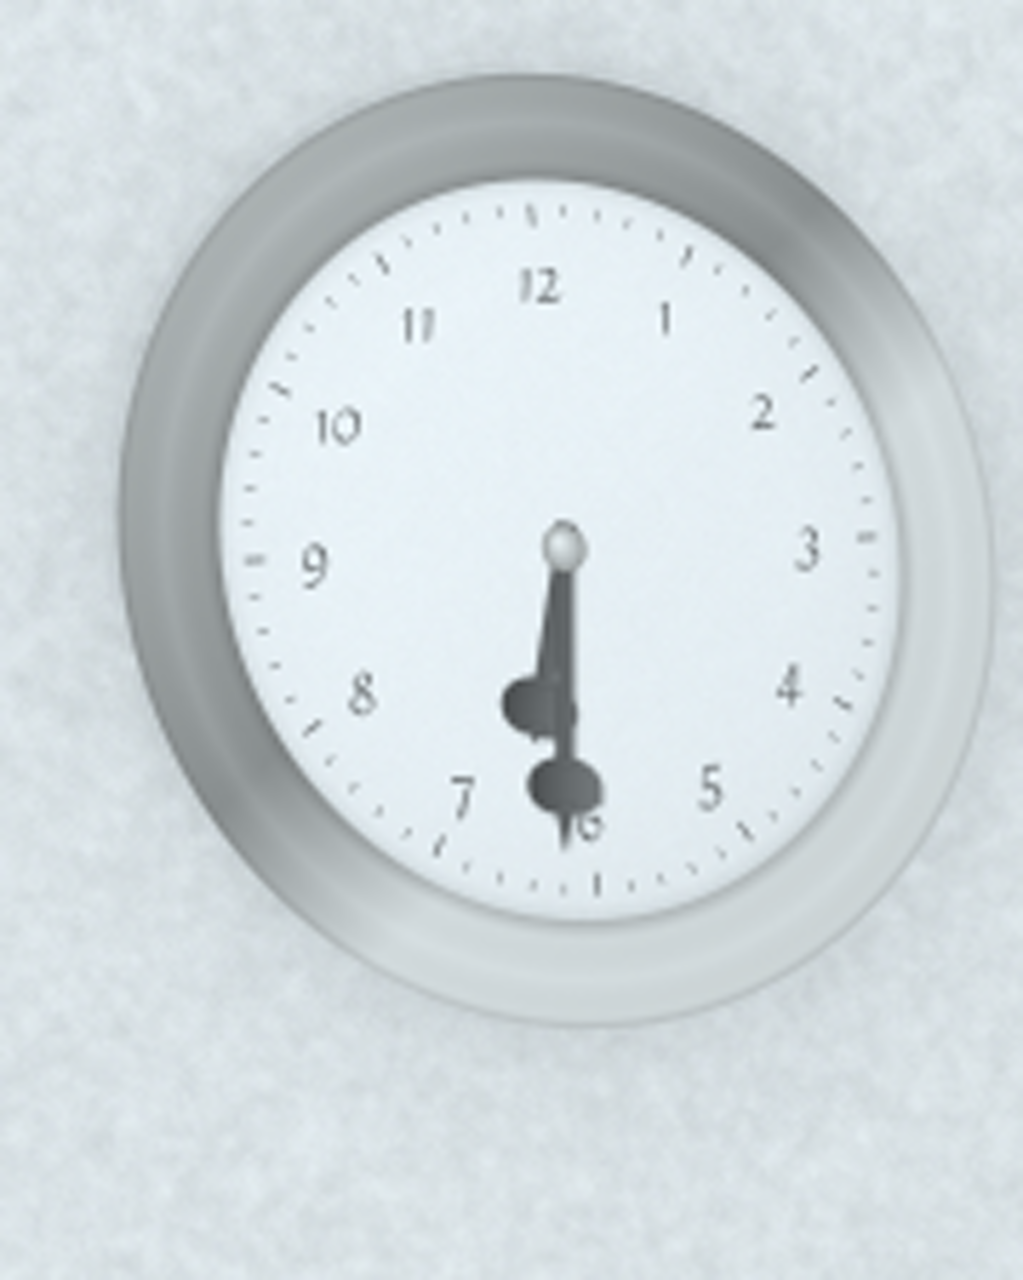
6:31
